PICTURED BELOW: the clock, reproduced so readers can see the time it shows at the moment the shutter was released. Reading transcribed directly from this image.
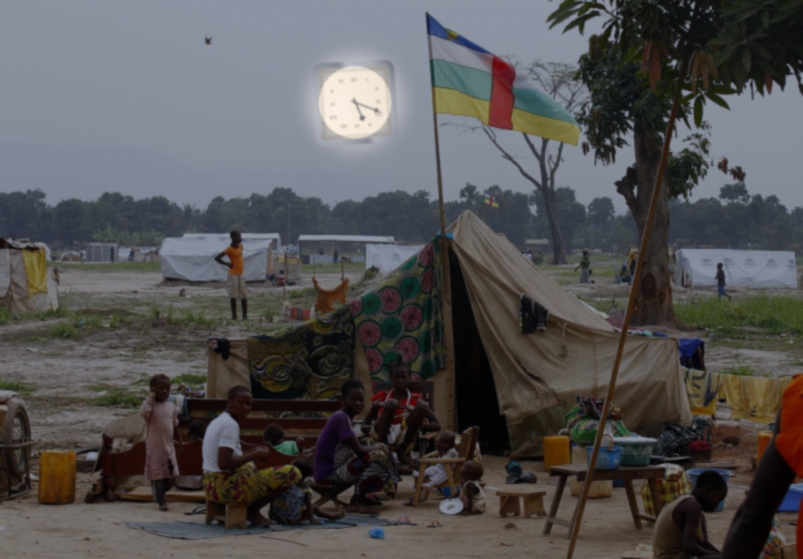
5:19
